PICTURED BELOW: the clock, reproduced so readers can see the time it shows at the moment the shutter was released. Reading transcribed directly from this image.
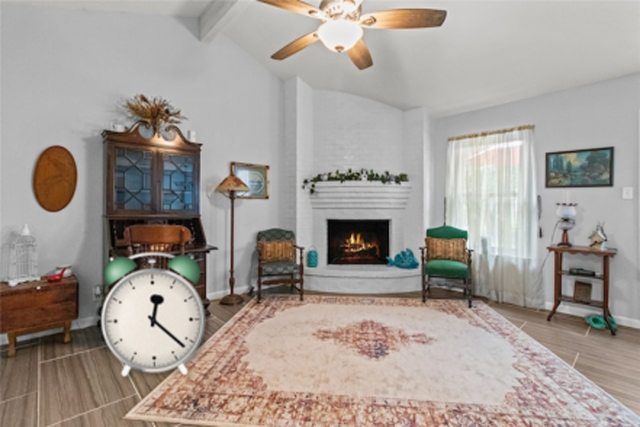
12:22
